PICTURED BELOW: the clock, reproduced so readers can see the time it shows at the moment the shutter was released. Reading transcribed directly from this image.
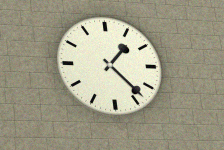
1:23
